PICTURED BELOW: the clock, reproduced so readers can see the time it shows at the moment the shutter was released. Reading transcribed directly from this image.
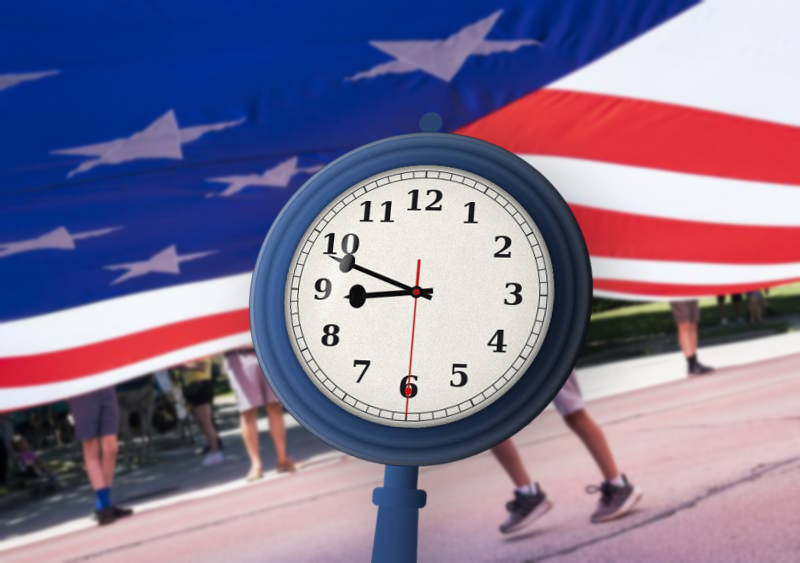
8:48:30
